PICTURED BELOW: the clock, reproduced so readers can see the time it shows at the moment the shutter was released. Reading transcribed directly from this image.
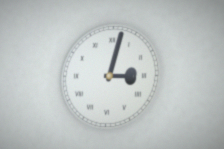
3:02
